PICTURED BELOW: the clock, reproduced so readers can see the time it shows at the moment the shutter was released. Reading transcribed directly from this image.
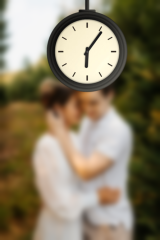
6:06
